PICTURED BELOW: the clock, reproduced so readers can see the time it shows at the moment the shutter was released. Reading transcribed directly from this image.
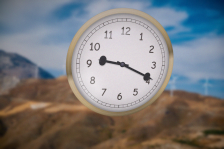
9:19
